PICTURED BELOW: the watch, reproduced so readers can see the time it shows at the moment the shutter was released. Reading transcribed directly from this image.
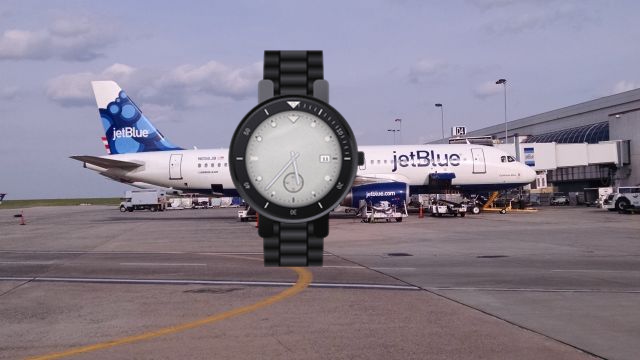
5:37
